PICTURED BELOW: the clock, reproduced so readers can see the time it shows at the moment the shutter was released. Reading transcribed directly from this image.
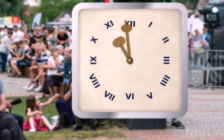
10:59
